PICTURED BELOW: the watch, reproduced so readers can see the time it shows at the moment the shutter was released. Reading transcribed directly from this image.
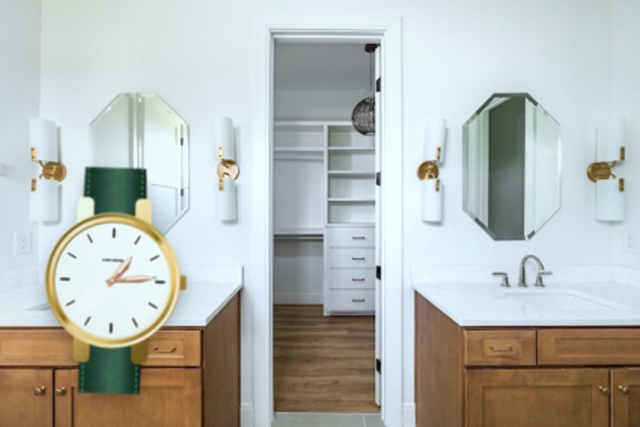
1:14
